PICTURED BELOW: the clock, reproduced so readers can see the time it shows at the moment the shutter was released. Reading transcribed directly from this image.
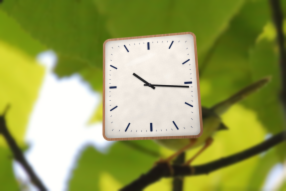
10:16
